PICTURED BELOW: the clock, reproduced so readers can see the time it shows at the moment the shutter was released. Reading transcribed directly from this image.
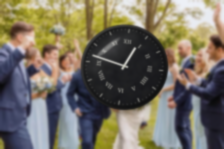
12:47
